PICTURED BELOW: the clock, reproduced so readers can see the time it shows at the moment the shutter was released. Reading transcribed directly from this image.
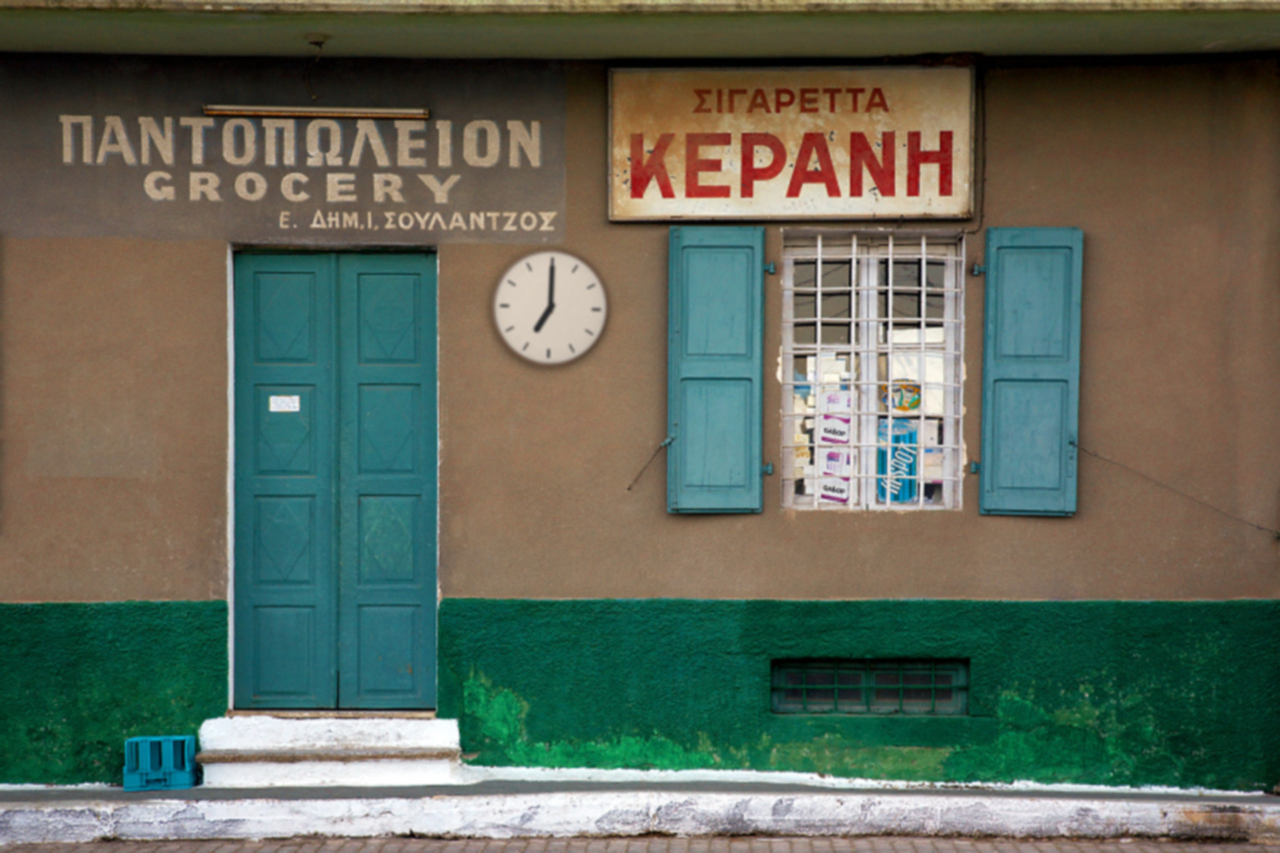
7:00
